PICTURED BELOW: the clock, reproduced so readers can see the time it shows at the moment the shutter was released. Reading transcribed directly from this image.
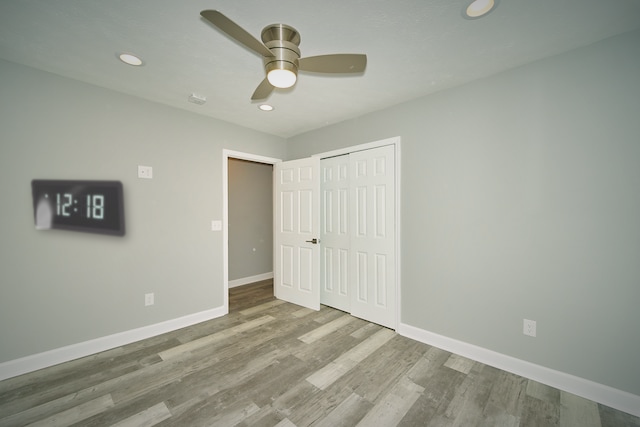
12:18
